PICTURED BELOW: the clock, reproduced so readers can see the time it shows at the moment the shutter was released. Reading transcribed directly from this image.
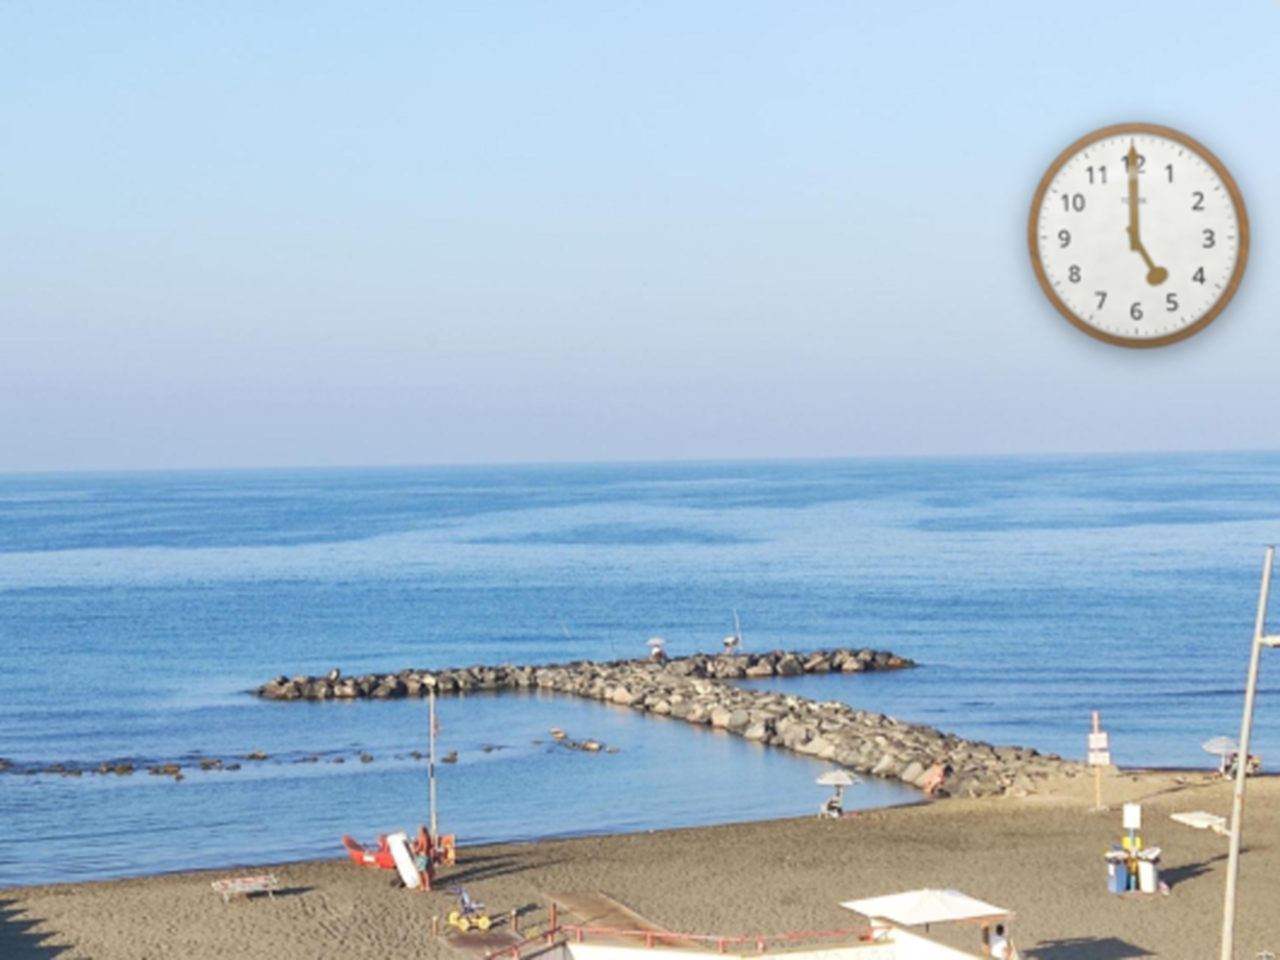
5:00
